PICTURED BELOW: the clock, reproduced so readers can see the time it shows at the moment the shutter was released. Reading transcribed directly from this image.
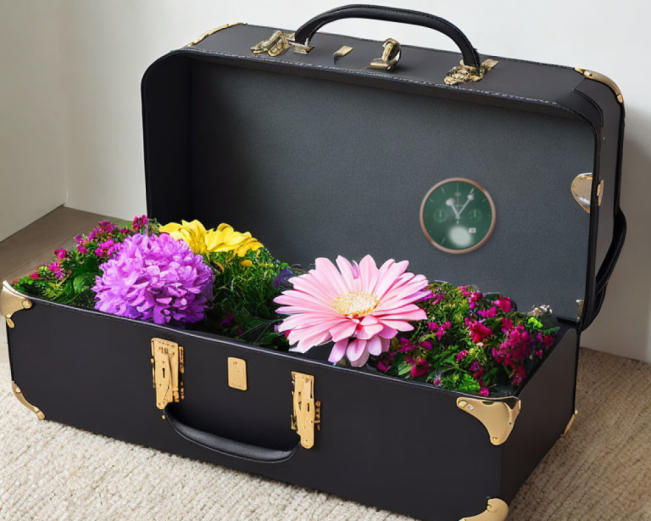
11:06
